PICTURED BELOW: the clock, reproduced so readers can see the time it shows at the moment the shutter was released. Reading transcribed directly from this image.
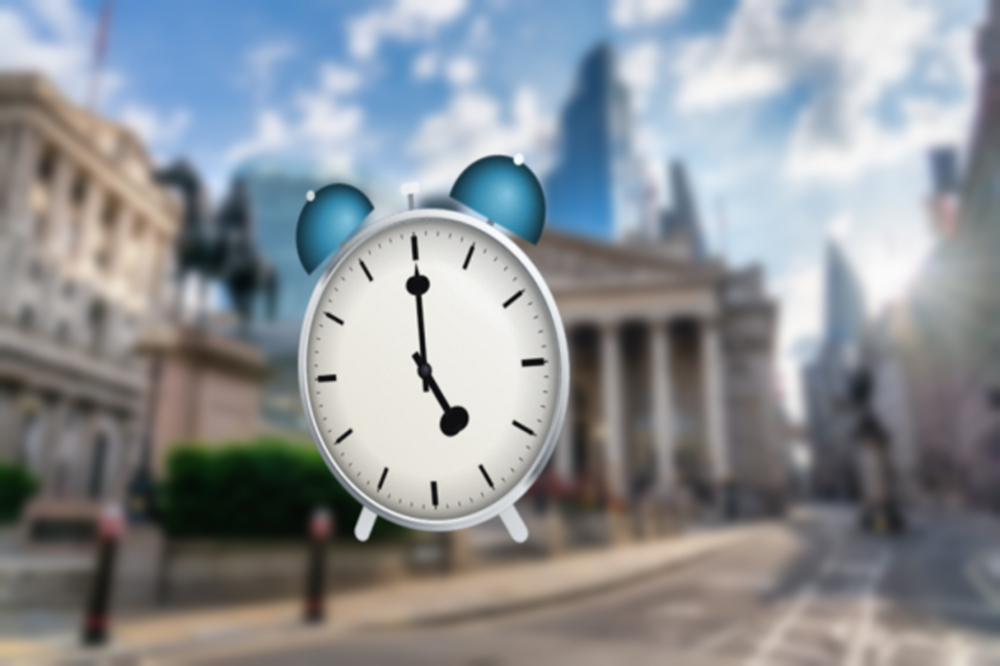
5:00
